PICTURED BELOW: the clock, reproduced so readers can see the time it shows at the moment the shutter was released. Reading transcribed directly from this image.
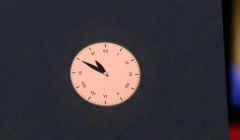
10:50
